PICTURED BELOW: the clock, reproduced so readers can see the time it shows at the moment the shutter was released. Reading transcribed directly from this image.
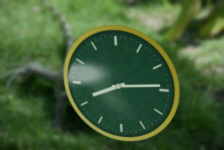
8:14
